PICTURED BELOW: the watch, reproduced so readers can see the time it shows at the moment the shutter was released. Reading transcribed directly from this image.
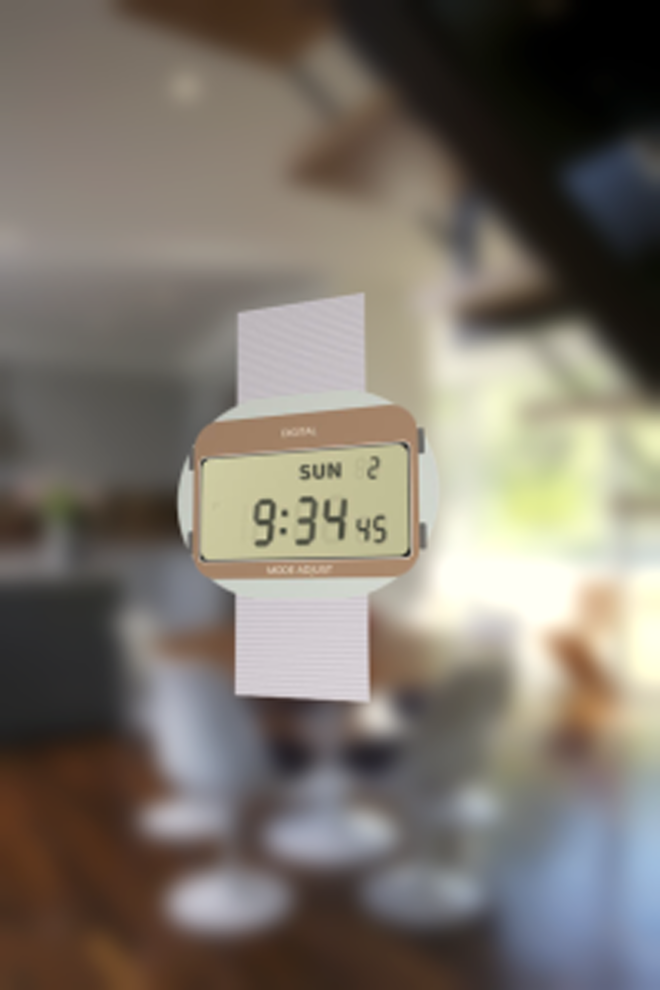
9:34:45
